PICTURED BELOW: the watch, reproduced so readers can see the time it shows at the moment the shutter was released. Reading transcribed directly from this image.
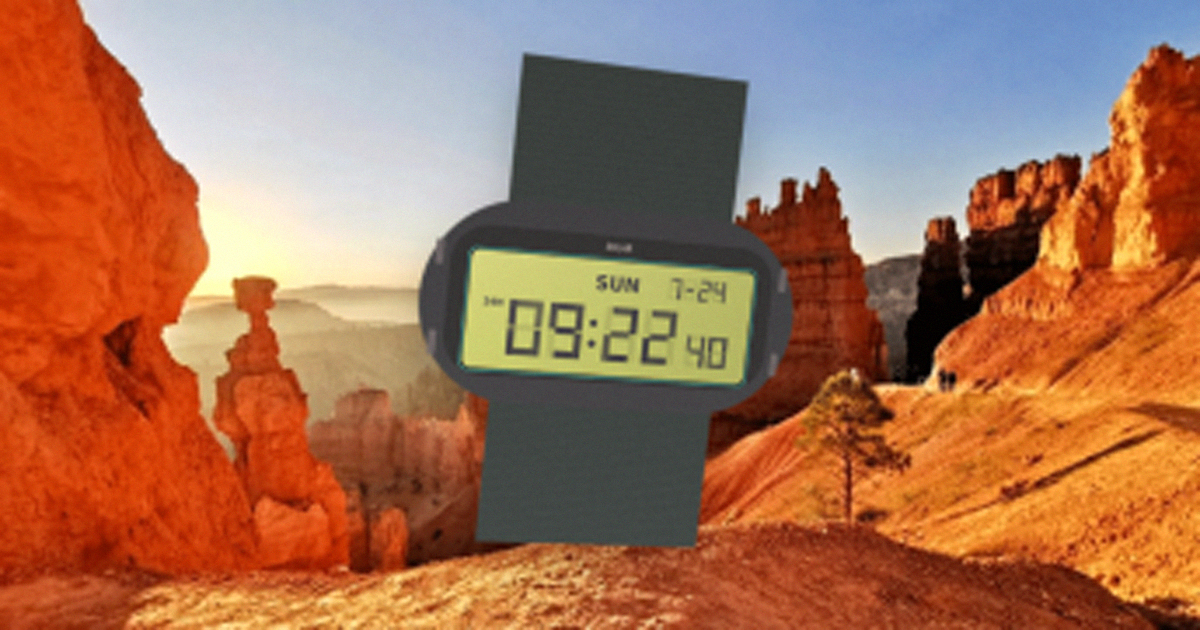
9:22:40
